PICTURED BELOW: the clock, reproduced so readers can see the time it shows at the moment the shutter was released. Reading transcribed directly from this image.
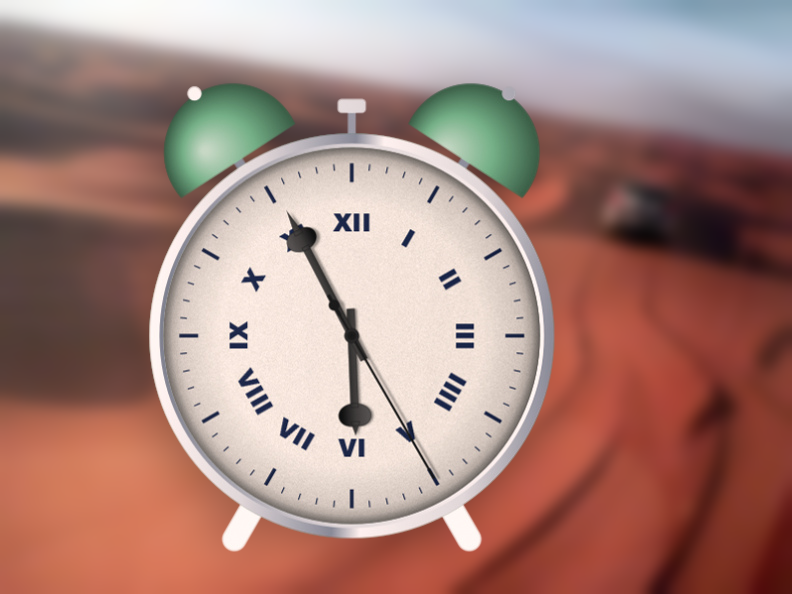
5:55:25
